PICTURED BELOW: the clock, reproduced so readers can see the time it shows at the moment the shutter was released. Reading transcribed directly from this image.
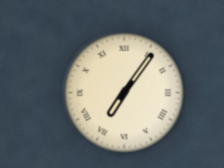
7:06
